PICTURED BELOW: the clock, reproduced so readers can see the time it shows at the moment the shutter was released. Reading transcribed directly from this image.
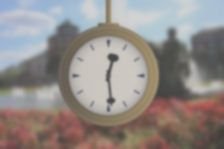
12:29
